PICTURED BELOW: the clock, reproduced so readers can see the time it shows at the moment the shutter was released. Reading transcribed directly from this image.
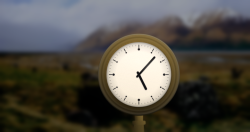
5:07
